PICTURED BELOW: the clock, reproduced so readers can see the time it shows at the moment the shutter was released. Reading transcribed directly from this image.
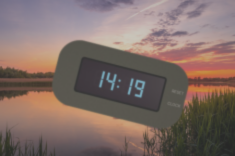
14:19
